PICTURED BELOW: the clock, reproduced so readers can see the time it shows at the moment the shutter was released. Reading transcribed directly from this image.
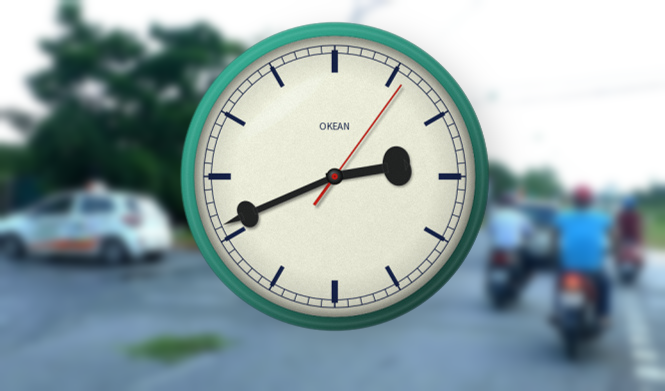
2:41:06
